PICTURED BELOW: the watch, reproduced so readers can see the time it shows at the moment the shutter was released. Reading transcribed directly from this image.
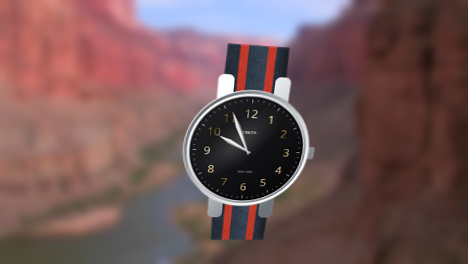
9:56
